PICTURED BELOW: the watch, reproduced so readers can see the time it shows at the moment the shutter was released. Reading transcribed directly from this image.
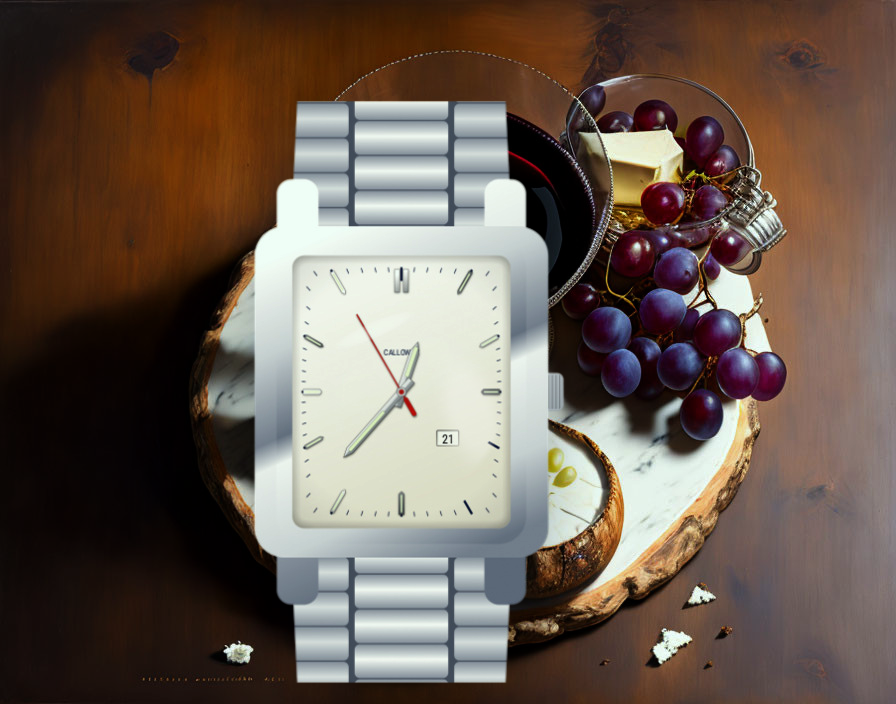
12:36:55
